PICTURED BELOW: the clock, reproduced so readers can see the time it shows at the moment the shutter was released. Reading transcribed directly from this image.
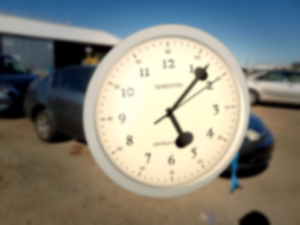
5:07:10
